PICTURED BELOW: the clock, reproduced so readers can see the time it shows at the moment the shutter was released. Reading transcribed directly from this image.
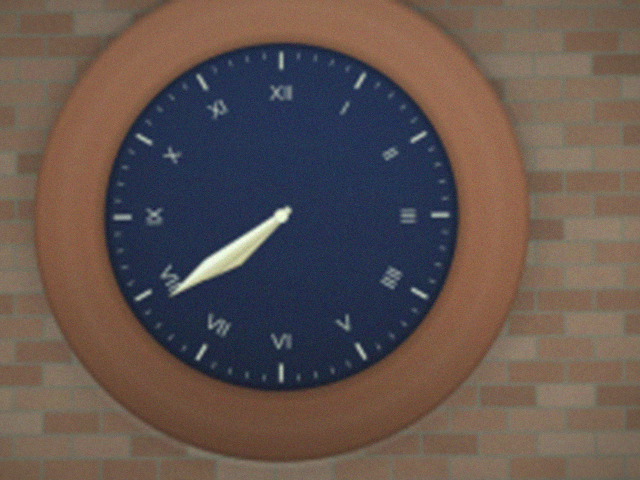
7:39
